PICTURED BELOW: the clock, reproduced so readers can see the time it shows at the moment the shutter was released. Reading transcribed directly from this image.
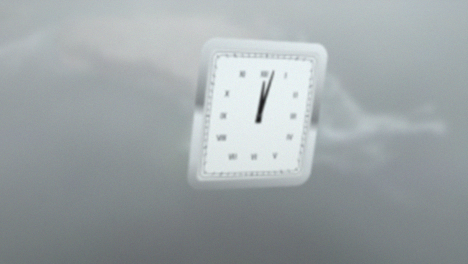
12:02
